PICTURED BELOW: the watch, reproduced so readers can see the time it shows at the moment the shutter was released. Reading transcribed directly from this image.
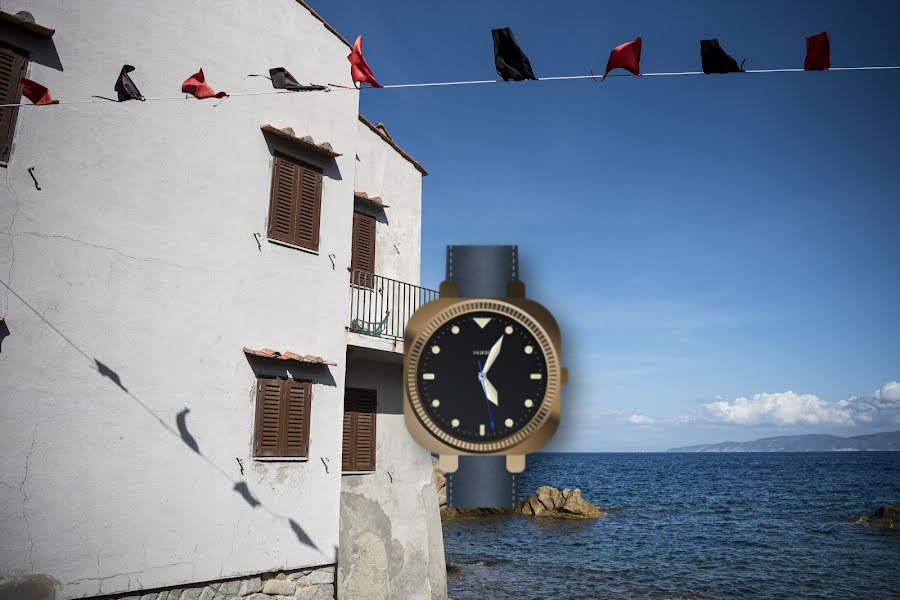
5:04:28
